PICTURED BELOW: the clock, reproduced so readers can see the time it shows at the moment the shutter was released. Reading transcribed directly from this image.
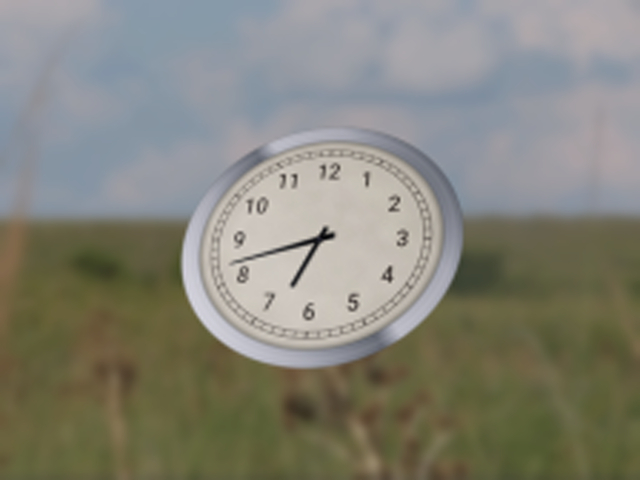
6:42
